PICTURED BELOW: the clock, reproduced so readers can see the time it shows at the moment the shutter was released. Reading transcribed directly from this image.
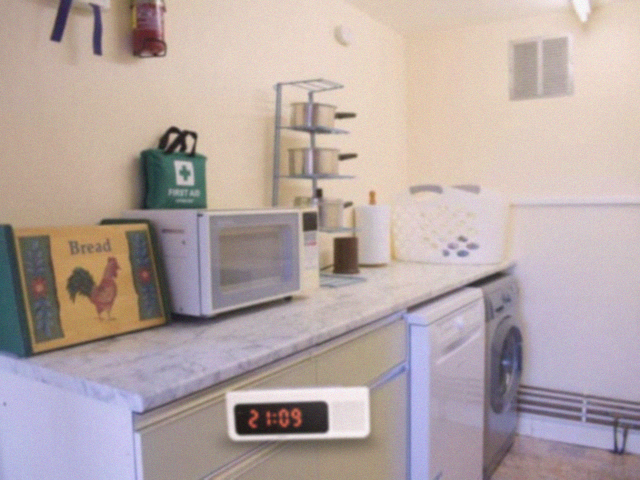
21:09
